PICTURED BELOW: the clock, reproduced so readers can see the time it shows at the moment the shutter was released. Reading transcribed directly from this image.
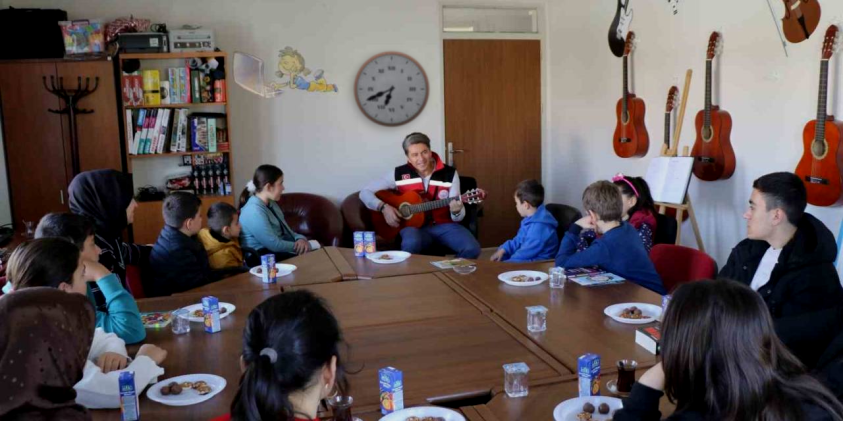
6:41
